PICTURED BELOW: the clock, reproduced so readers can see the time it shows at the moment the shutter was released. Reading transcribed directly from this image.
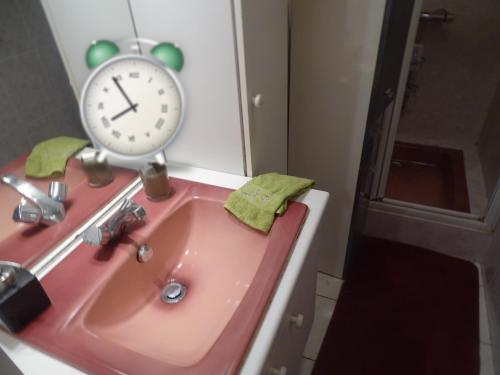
7:54
